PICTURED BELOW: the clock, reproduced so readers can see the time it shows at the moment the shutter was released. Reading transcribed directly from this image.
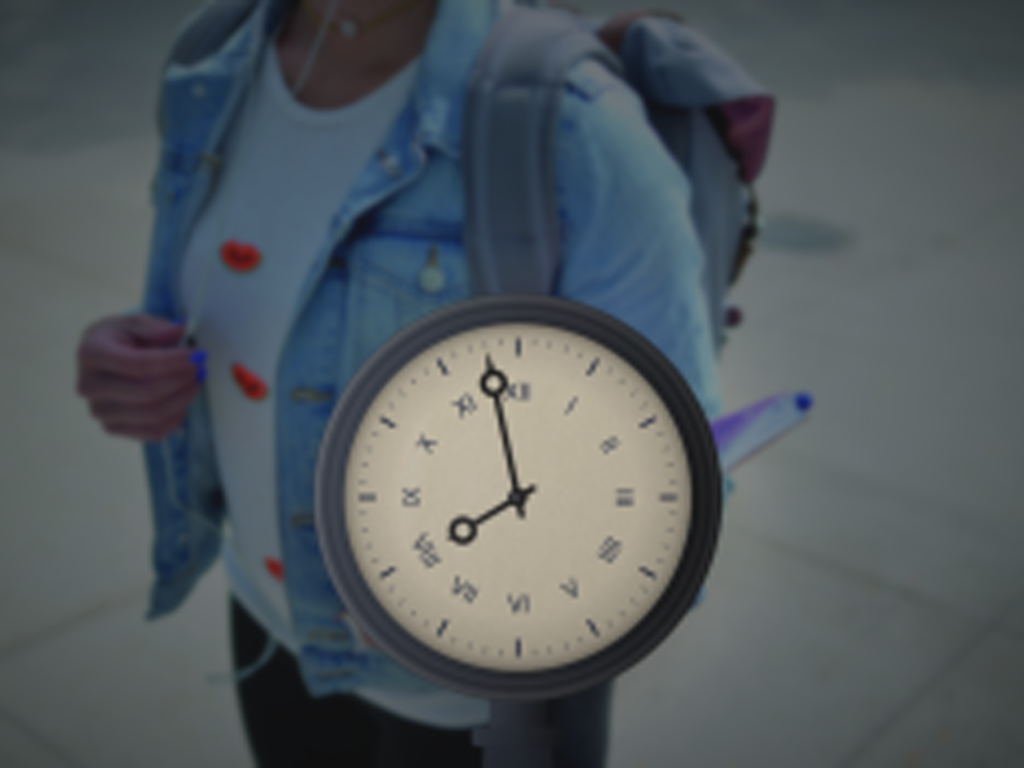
7:58
